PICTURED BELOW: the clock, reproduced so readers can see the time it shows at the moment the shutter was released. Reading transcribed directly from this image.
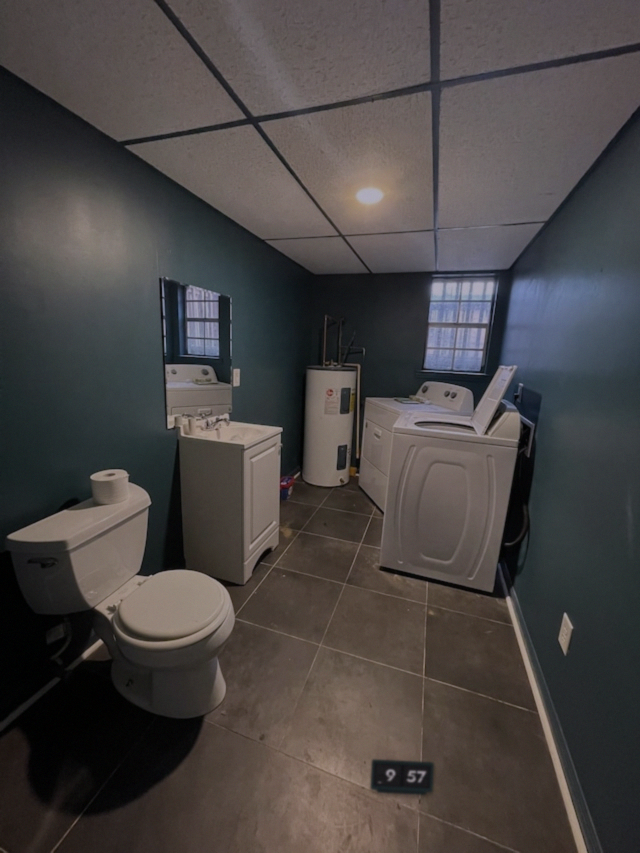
9:57
